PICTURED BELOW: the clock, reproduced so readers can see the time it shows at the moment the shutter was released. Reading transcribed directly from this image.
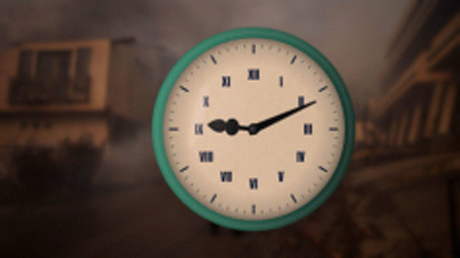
9:11
